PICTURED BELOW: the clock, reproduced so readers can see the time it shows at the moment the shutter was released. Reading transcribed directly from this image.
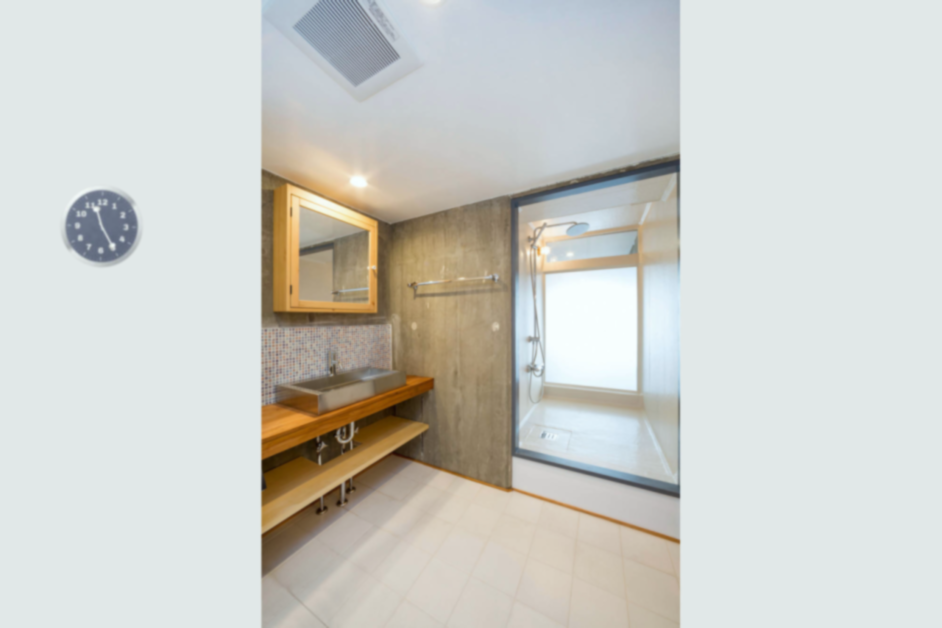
11:25
